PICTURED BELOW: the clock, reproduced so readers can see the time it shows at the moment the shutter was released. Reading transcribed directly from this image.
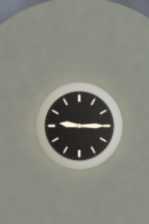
9:15
